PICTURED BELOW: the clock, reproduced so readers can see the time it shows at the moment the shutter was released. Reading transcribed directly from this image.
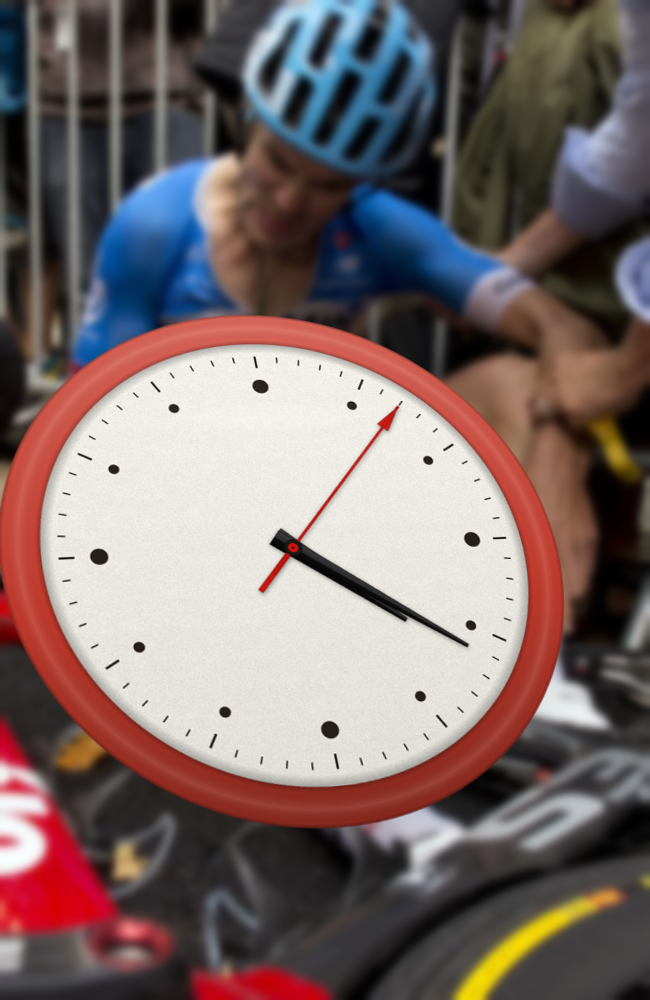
4:21:07
